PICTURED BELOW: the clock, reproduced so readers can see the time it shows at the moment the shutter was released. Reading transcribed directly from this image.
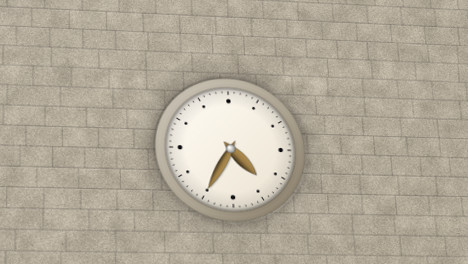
4:35
